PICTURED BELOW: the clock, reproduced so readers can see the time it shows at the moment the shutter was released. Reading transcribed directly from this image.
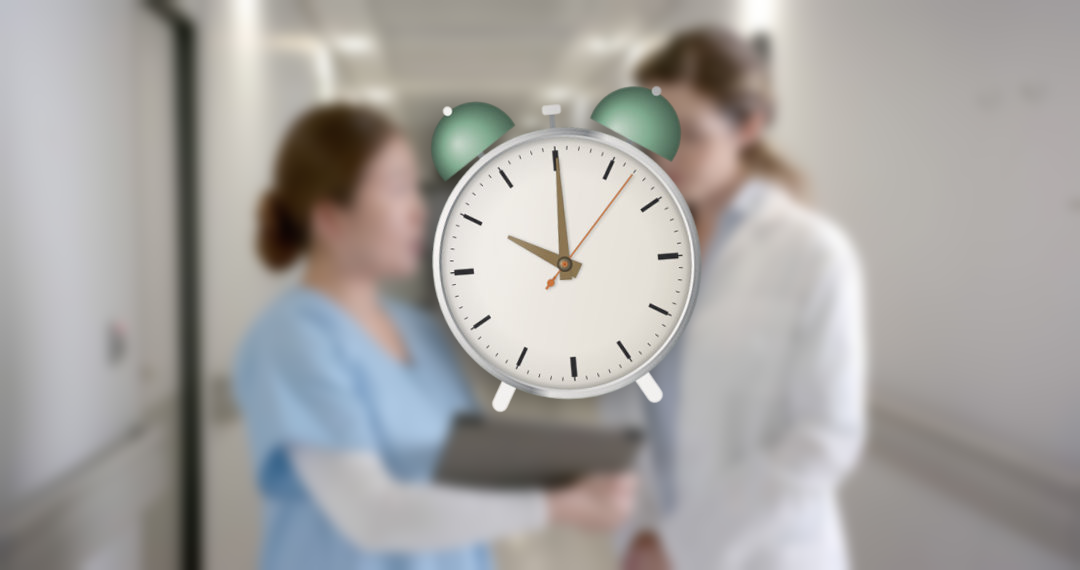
10:00:07
